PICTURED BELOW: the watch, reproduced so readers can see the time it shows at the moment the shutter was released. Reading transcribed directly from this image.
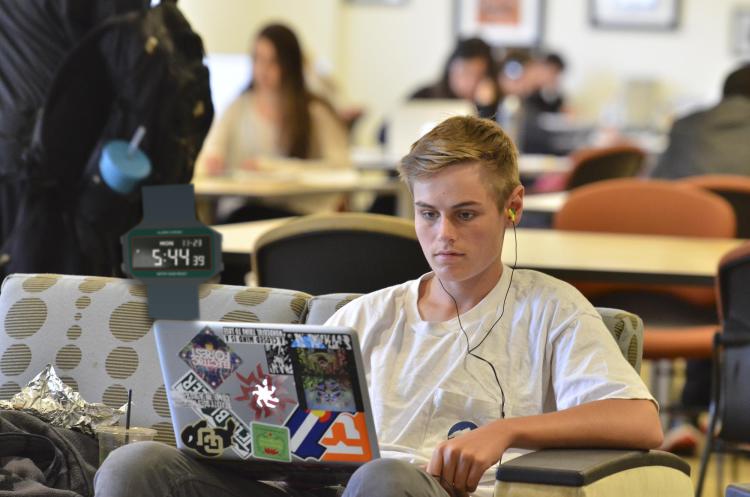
5:44
